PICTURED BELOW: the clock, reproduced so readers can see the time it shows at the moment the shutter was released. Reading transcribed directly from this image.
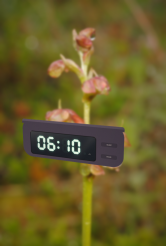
6:10
